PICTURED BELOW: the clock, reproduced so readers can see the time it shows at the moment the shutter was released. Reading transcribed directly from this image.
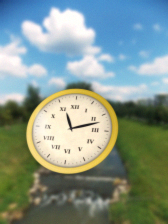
11:12
